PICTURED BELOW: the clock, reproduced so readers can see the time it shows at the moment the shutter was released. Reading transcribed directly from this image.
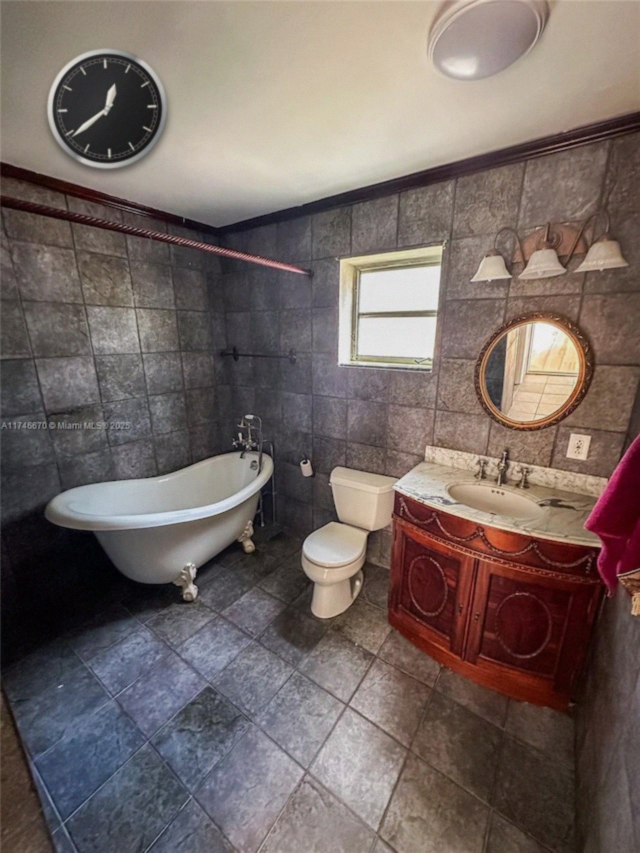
12:39
